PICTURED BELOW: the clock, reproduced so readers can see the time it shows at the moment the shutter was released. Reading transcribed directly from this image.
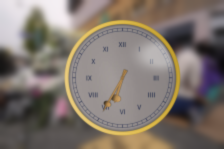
6:35
